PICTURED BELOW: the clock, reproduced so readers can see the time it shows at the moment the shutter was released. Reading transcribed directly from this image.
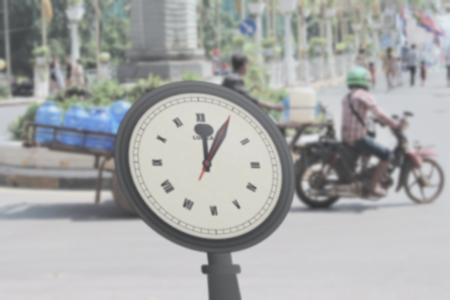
12:05:05
